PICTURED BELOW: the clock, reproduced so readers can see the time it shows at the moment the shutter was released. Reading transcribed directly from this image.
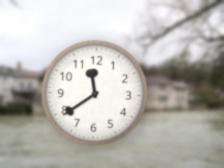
11:39
